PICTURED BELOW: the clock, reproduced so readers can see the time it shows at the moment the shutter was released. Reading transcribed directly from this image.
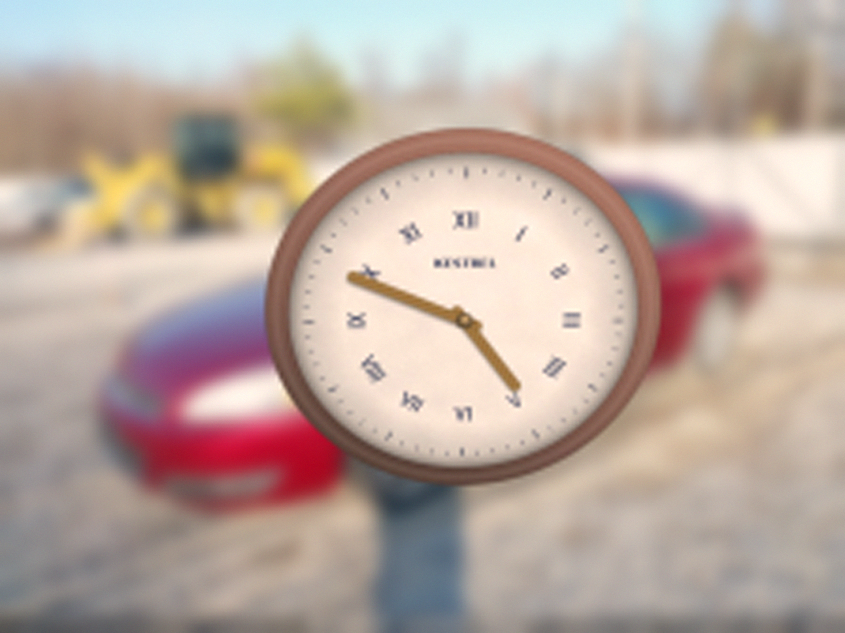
4:49
